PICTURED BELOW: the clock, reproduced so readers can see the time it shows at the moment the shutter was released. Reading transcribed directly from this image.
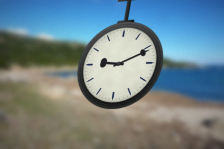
9:11
